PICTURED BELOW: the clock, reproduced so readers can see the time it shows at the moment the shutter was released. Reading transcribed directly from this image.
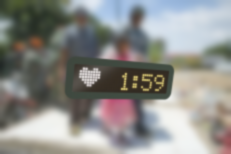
1:59
